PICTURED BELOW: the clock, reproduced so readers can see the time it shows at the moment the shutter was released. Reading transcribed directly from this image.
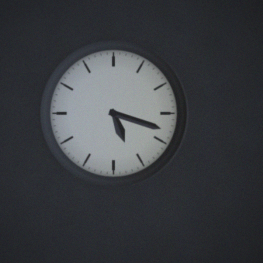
5:18
